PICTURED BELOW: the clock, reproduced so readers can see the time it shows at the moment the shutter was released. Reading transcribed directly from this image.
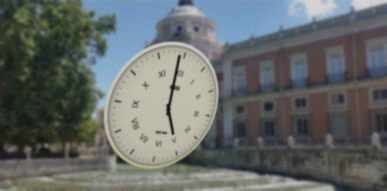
4:59
